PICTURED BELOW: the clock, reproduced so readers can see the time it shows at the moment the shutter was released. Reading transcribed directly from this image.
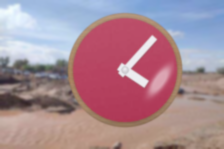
4:07
